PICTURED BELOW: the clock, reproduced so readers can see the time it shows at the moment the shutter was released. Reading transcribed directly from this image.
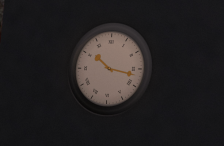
10:17
